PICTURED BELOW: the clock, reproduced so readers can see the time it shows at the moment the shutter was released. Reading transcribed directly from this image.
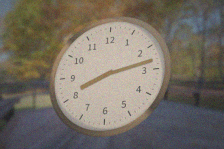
8:13
